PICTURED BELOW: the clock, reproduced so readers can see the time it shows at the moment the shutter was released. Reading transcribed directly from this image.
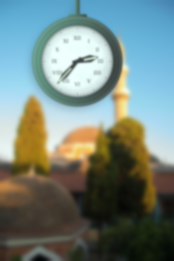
2:37
